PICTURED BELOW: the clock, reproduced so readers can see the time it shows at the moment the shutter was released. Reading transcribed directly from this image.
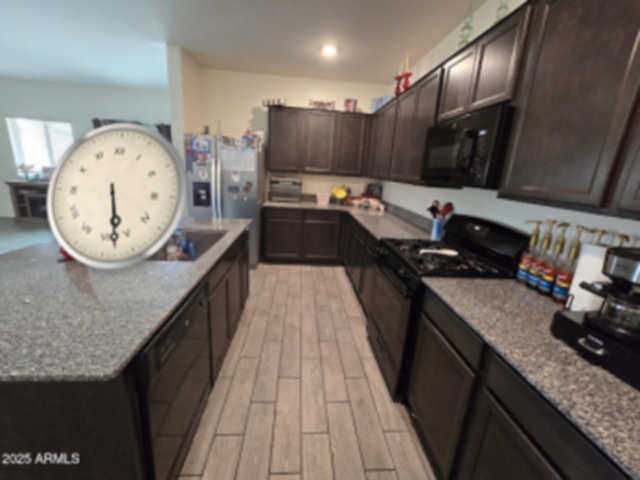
5:28
